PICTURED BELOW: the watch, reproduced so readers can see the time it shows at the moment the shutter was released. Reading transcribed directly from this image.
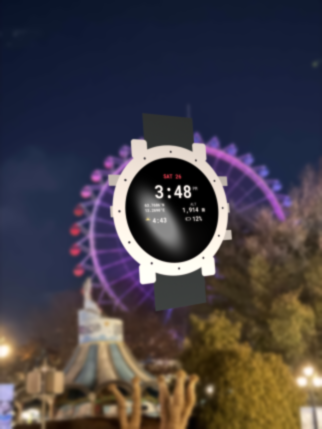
3:48
